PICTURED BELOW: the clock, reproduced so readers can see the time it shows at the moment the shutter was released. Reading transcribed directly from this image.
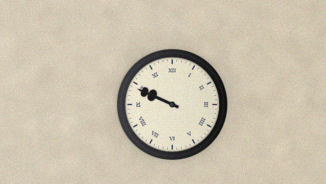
9:49
